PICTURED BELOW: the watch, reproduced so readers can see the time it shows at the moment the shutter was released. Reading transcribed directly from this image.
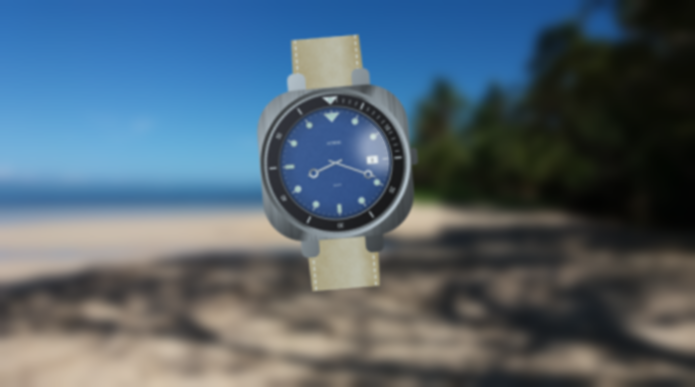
8:19
